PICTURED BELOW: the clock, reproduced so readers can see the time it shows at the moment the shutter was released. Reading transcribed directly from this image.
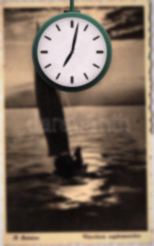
7:02
